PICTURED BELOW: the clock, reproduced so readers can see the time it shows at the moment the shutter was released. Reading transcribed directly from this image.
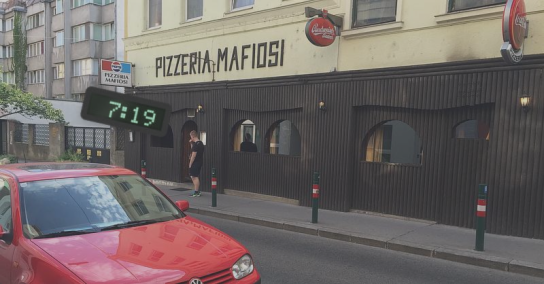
7:19
